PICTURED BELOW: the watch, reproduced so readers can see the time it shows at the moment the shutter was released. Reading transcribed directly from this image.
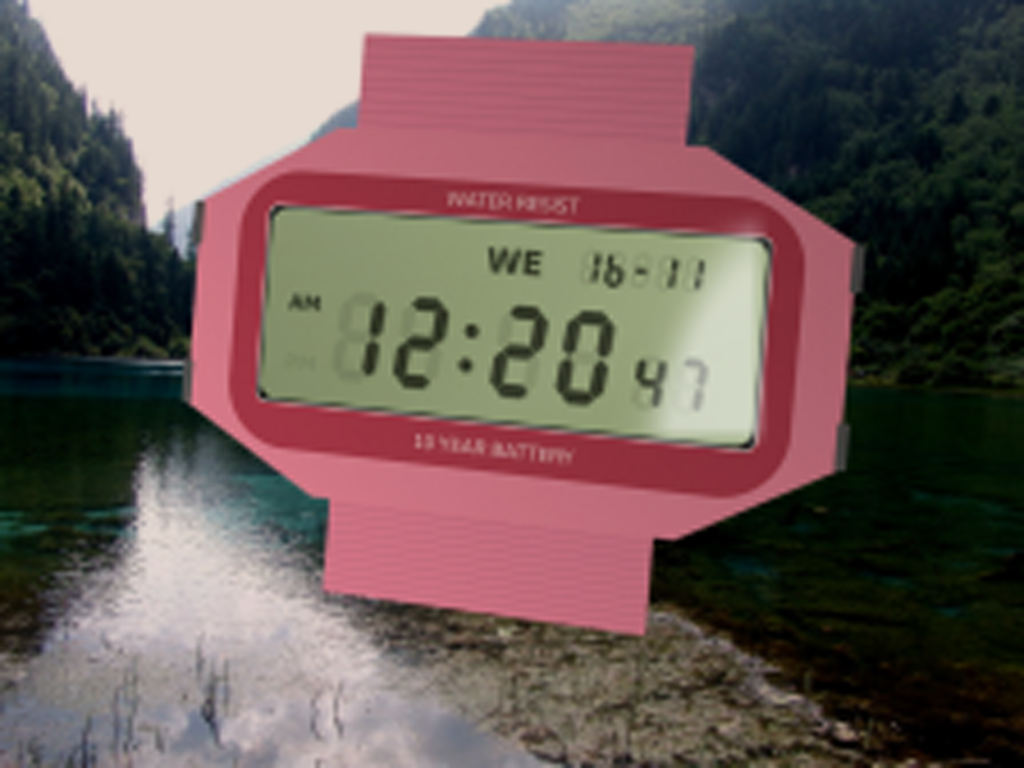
12:20:47
